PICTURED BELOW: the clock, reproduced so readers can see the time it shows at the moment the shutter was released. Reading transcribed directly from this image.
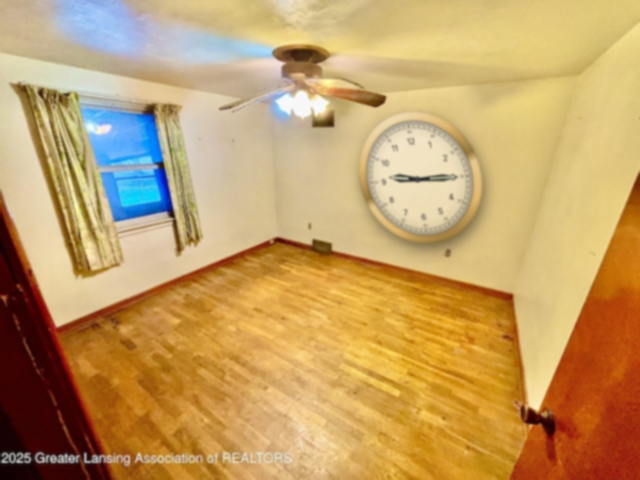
9:15
